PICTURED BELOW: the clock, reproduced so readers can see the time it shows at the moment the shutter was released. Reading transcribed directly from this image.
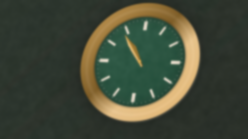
10:54
